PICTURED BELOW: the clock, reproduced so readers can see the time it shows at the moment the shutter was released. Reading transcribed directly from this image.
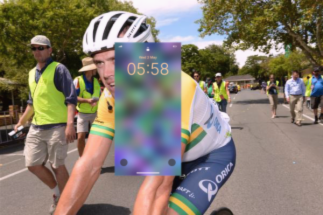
5:58
